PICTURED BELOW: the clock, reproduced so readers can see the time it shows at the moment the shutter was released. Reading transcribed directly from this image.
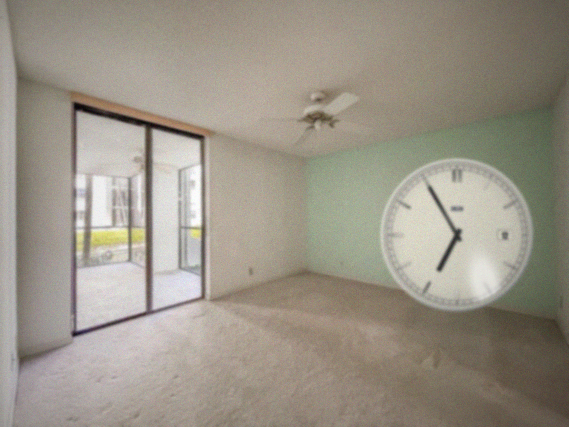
6:55
